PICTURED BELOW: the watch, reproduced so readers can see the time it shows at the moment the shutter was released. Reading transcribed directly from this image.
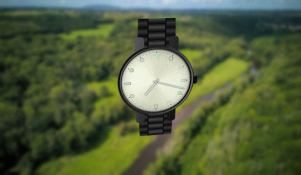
7:18
